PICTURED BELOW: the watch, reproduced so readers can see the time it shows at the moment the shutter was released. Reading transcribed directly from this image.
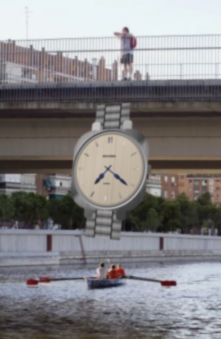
7:21
